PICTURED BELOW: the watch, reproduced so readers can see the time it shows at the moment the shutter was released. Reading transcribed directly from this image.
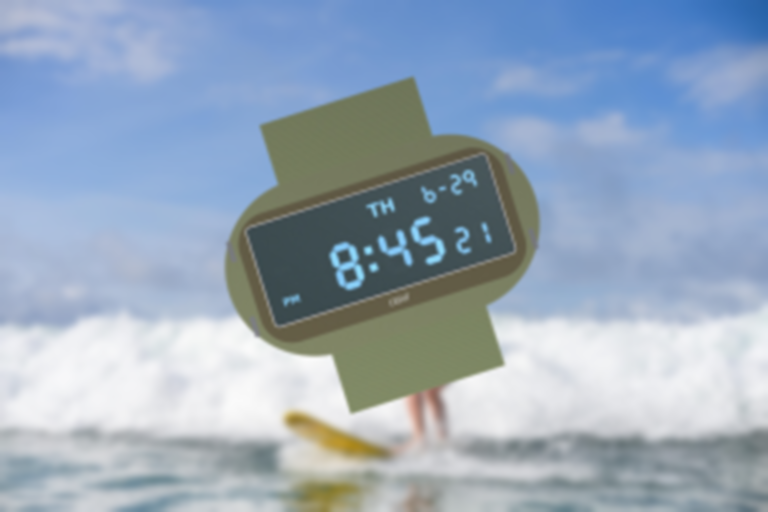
8:45:21
